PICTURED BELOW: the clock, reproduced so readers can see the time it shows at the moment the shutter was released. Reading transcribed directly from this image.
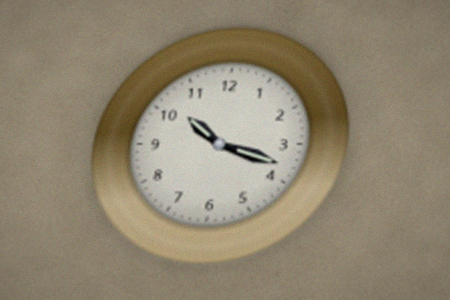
10:18
